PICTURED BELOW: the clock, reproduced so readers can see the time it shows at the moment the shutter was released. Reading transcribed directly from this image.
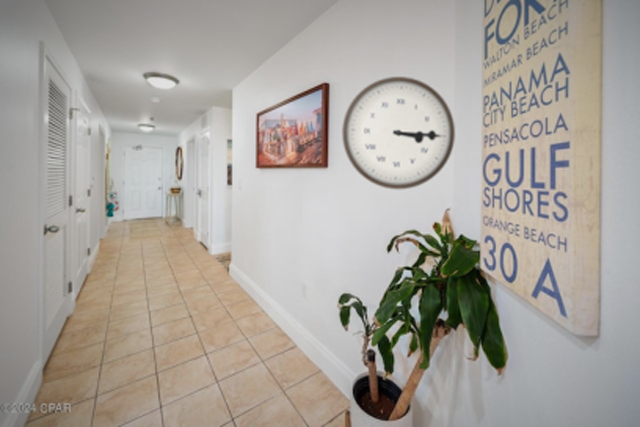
3:15
